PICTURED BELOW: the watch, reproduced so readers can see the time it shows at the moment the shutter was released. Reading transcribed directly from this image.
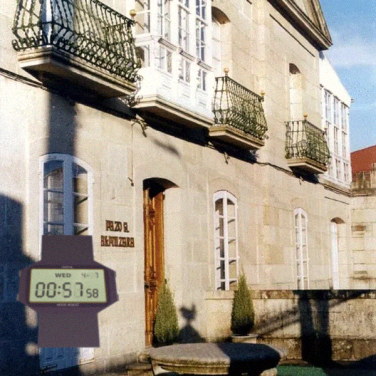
0:57:58
